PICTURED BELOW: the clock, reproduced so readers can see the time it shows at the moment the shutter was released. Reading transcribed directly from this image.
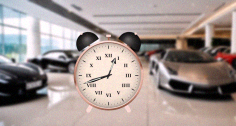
12:42
